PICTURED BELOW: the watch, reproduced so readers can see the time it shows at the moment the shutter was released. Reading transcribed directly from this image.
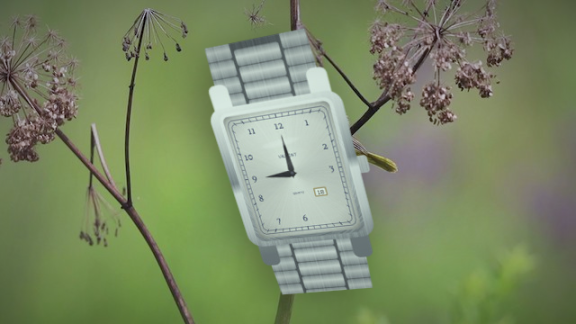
9:00
